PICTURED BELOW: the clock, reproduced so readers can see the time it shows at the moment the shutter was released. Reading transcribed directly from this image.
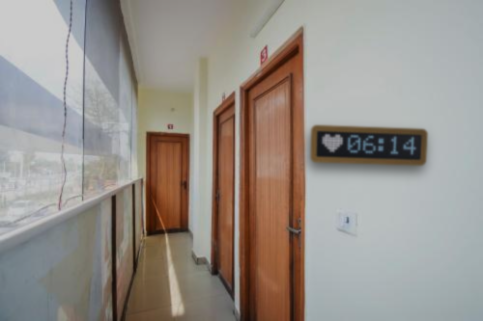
6:14
